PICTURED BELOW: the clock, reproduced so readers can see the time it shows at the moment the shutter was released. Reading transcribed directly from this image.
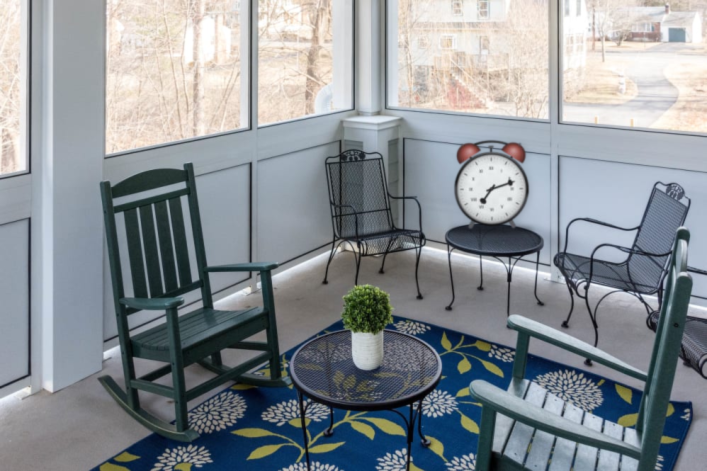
7:12
